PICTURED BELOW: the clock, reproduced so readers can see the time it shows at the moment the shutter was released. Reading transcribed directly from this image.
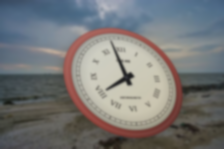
7:58
